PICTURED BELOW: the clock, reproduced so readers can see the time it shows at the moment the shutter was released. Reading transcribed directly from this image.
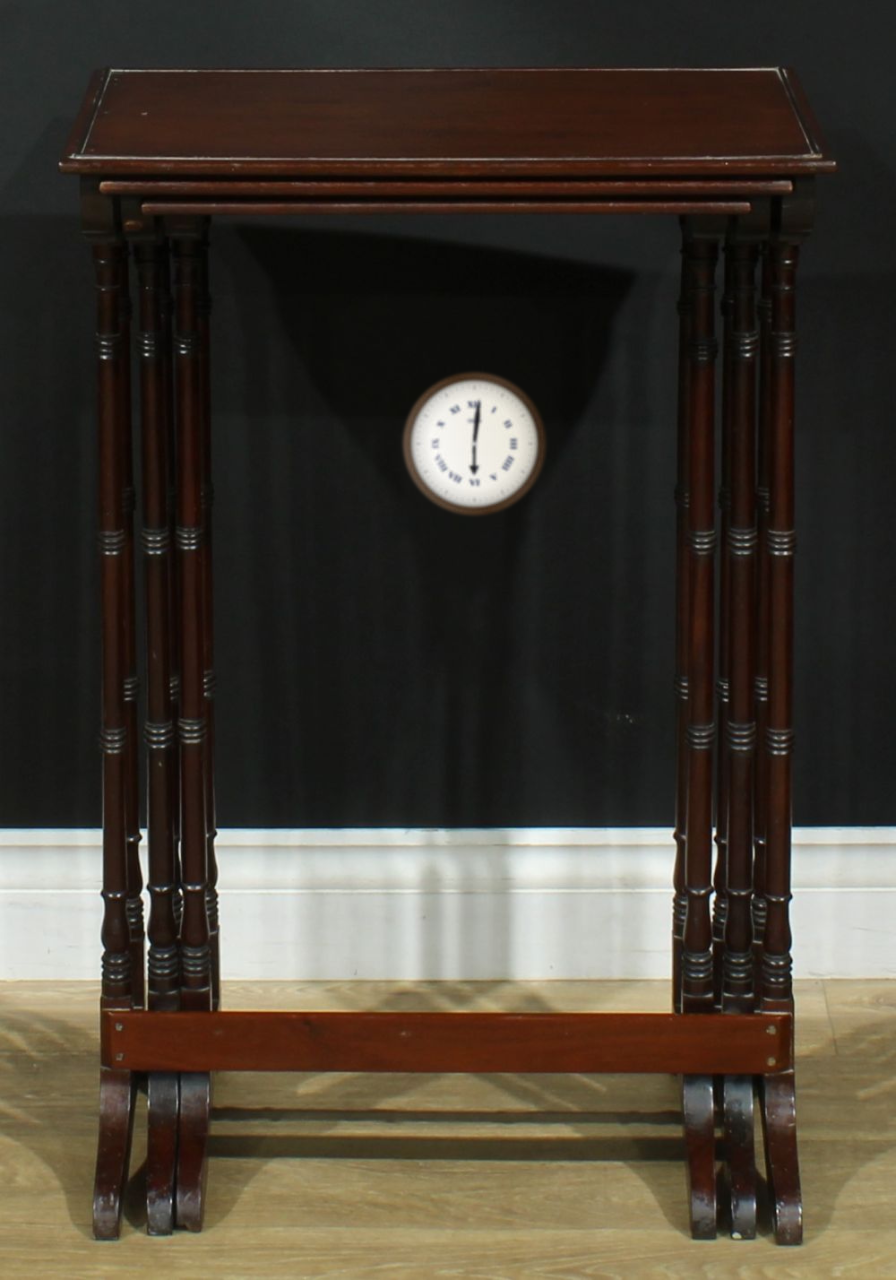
6:01
